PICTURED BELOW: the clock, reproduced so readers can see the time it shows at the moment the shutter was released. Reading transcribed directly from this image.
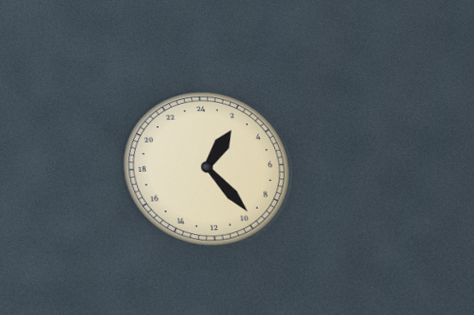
2:24
